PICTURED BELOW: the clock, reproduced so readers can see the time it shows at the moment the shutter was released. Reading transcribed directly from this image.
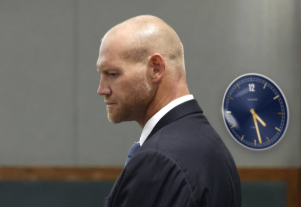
4:28
